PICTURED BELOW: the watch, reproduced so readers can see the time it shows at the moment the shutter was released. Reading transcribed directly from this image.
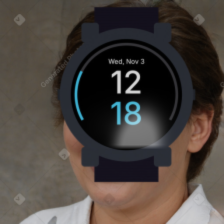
12:18
